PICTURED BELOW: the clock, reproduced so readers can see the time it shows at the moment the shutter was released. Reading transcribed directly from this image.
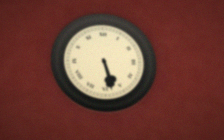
5:28
